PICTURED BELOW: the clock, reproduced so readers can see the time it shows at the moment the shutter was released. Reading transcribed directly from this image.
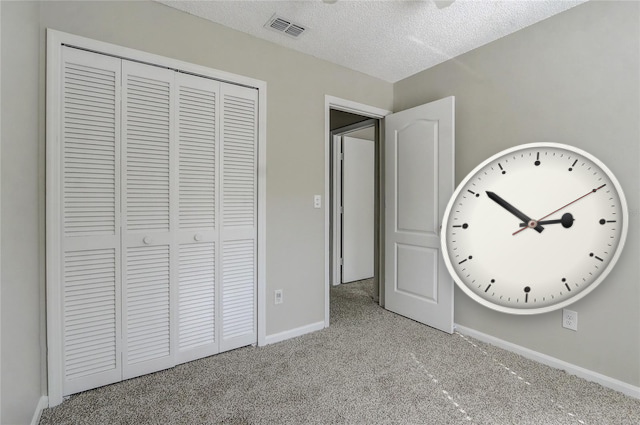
2:51:10
